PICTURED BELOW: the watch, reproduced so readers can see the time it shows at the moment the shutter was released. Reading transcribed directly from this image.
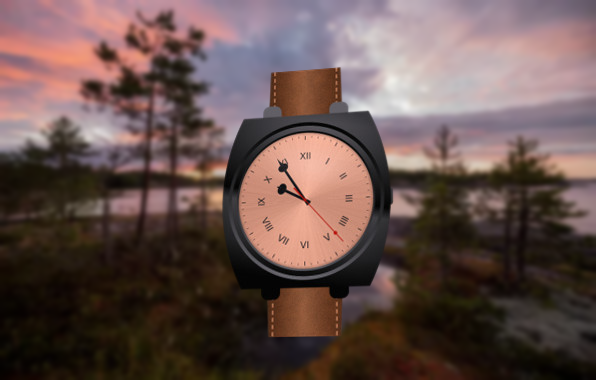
9:54:23
